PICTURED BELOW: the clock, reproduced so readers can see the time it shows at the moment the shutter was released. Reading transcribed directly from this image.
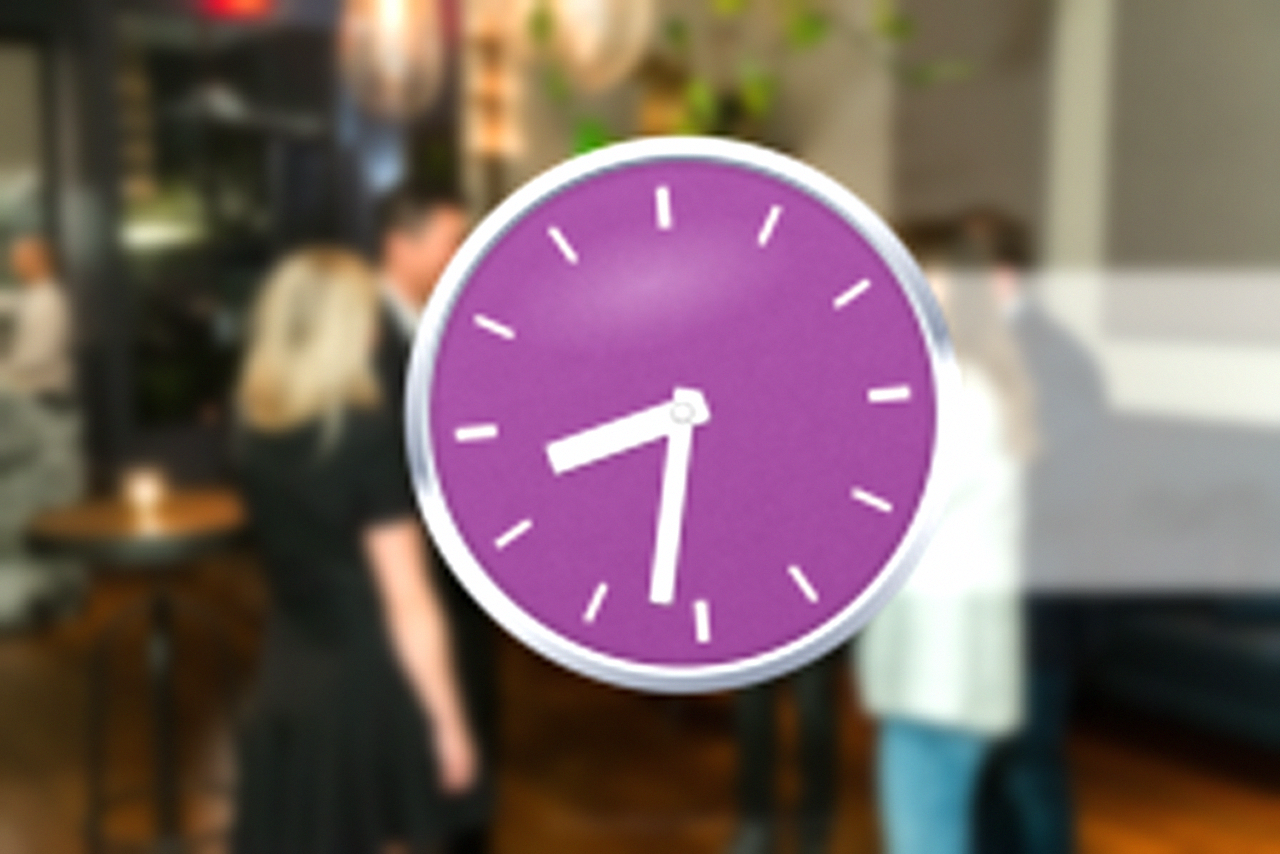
8:32
